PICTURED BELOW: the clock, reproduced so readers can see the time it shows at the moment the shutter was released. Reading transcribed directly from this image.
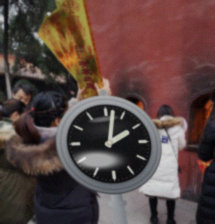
2:02
